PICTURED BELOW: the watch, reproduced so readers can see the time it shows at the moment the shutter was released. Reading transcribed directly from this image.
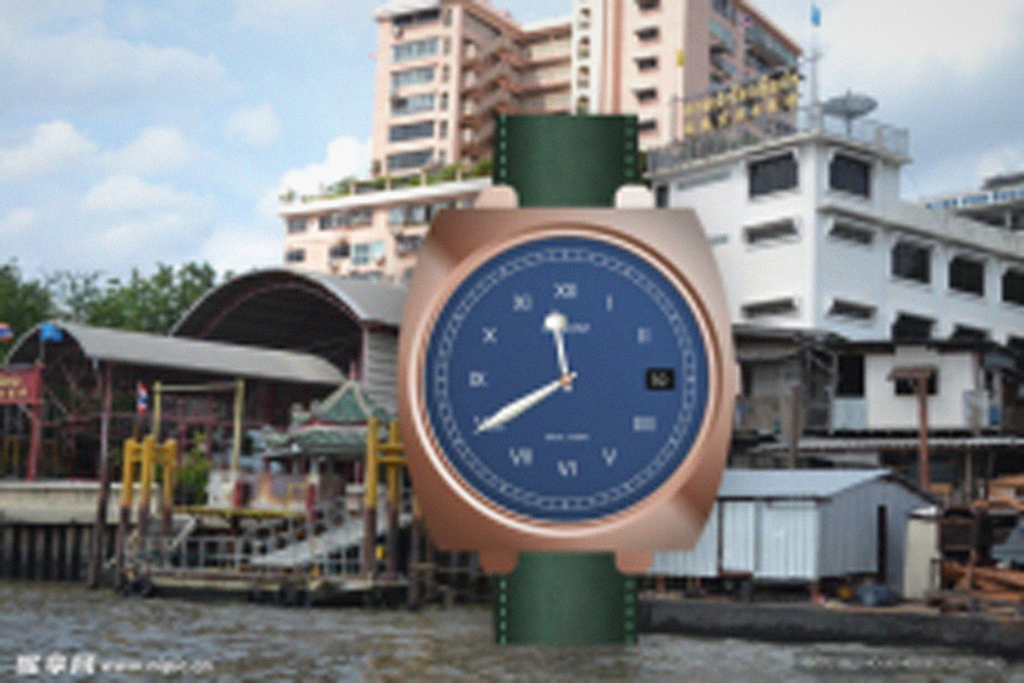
11:40
